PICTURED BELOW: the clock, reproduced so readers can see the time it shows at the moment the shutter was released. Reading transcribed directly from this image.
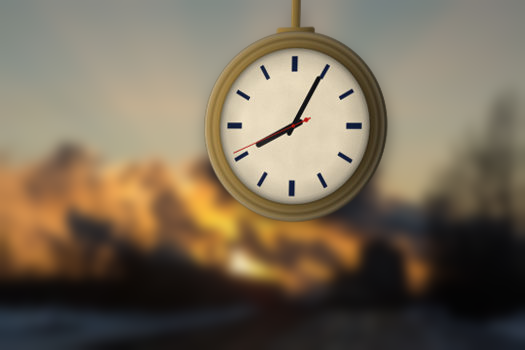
8:04:41
